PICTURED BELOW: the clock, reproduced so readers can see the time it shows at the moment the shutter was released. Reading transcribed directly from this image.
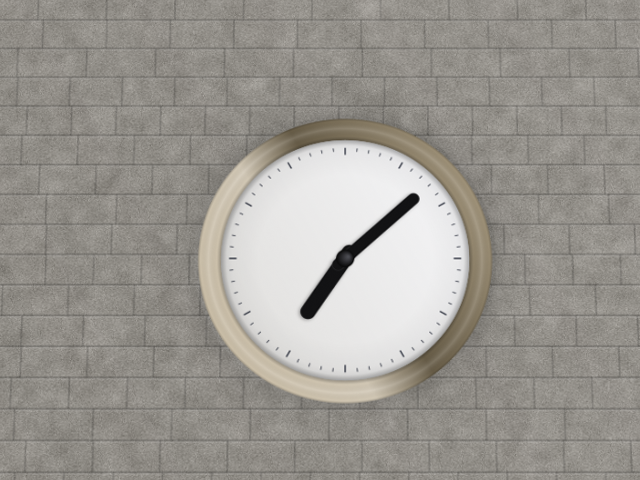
7:08
